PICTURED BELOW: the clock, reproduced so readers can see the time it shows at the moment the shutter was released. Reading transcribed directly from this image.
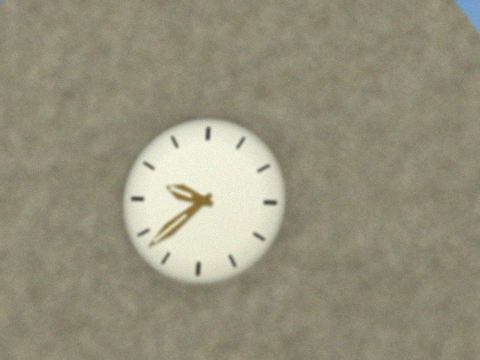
9:38
